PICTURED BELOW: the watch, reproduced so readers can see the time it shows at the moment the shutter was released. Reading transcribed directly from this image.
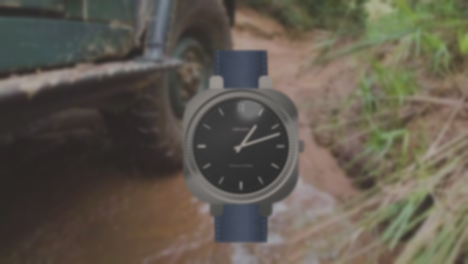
1:12
